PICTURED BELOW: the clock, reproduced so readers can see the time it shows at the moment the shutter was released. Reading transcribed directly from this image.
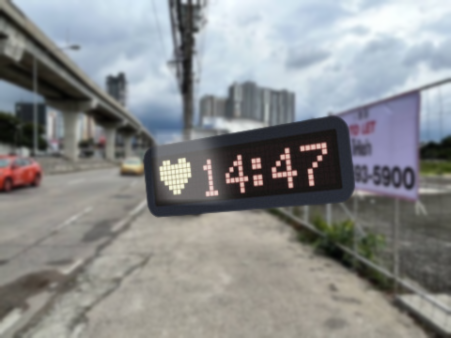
14:47
